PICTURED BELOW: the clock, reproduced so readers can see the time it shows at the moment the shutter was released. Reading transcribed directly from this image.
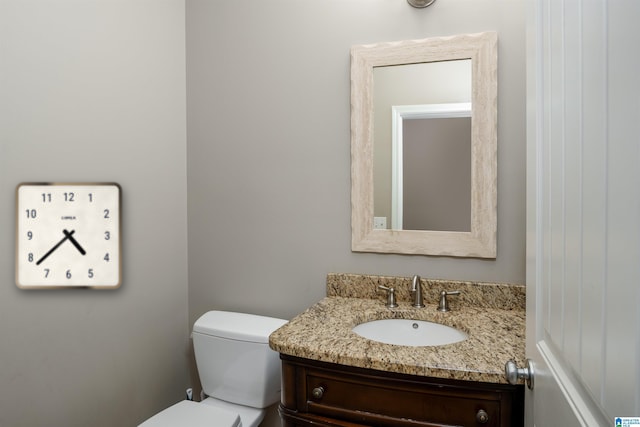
4:38
